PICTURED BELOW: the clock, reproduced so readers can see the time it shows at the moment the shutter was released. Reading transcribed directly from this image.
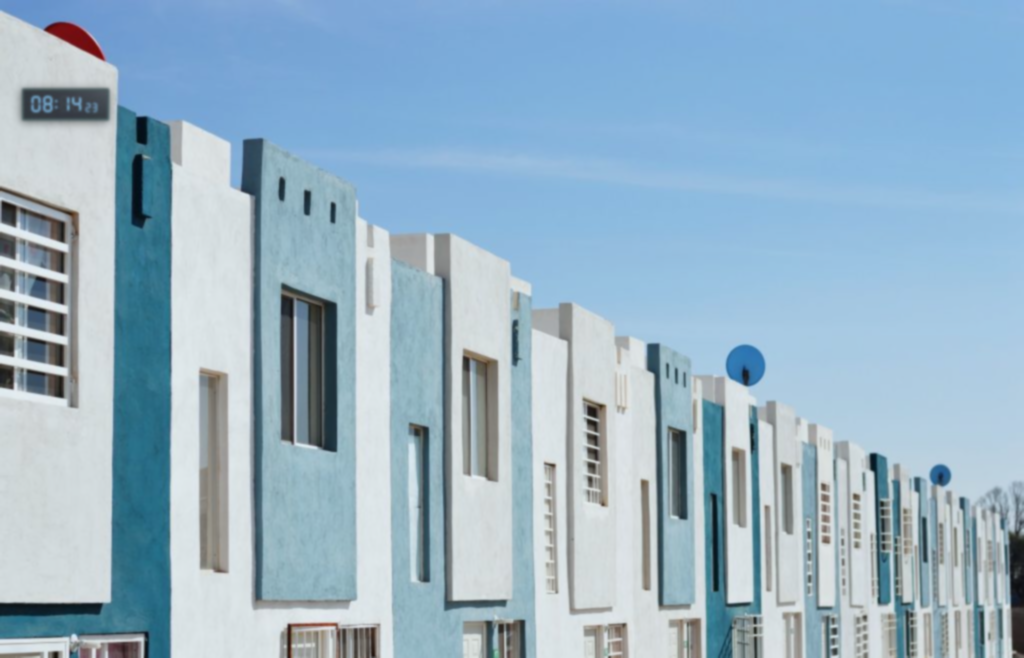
8:14
